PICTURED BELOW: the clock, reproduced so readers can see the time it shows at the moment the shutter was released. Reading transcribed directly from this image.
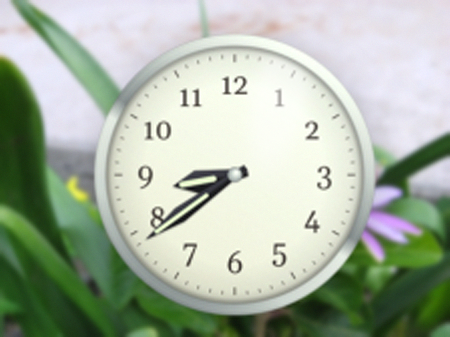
8:39
